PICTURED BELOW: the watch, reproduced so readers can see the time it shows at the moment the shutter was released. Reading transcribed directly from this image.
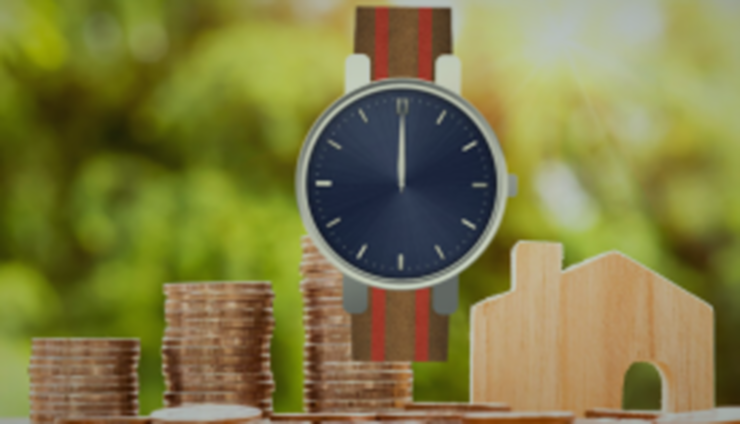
12:00
